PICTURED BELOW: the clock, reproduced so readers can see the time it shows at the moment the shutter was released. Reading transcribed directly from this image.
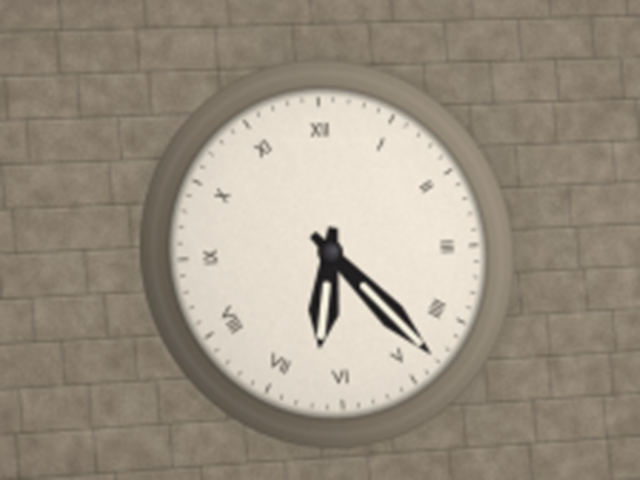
6:23
